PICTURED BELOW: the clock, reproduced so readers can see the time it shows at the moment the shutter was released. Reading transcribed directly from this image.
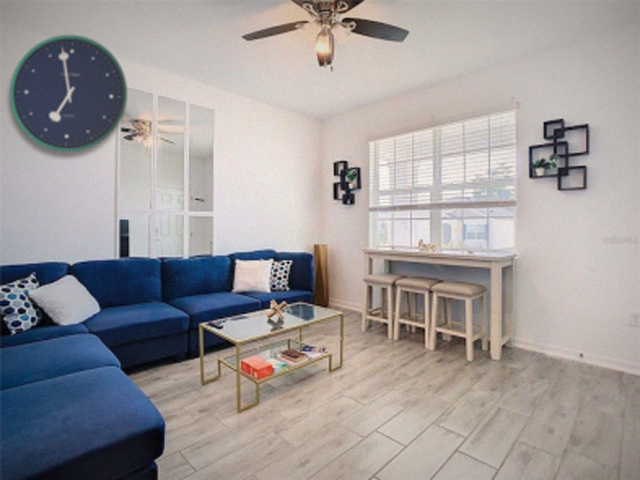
6:58
